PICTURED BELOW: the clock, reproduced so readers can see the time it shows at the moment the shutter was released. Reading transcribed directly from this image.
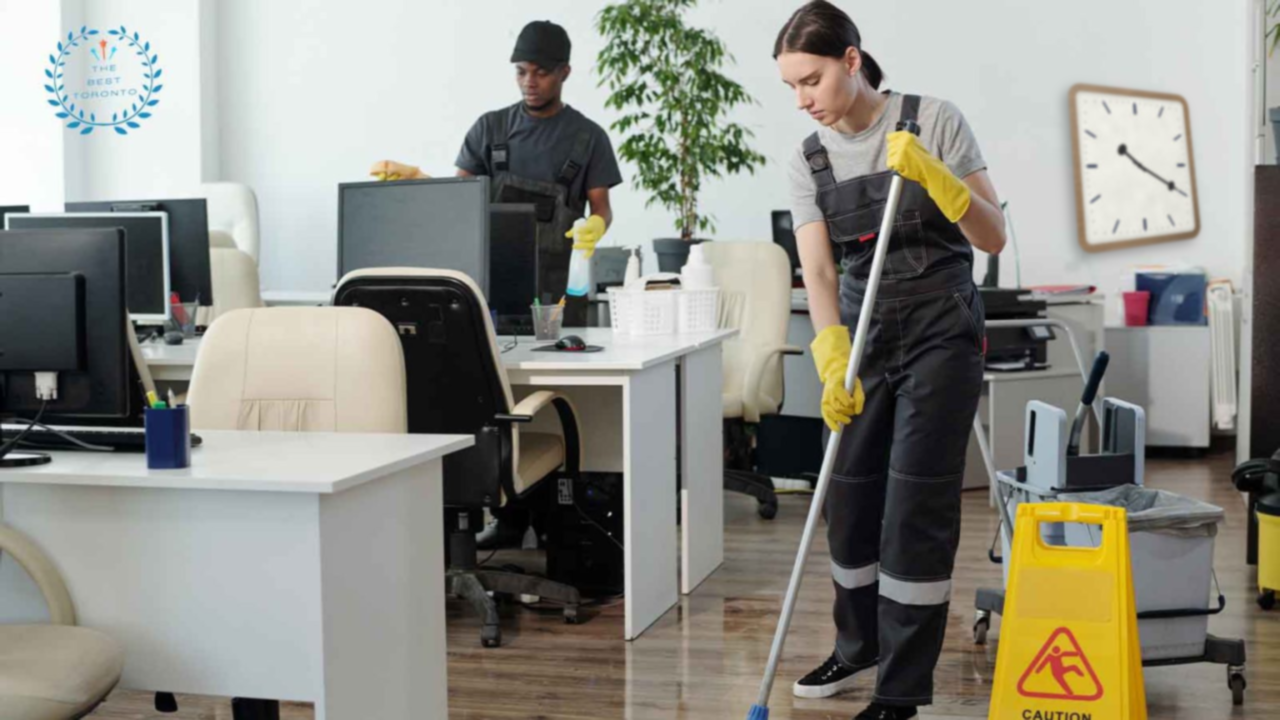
10:20
